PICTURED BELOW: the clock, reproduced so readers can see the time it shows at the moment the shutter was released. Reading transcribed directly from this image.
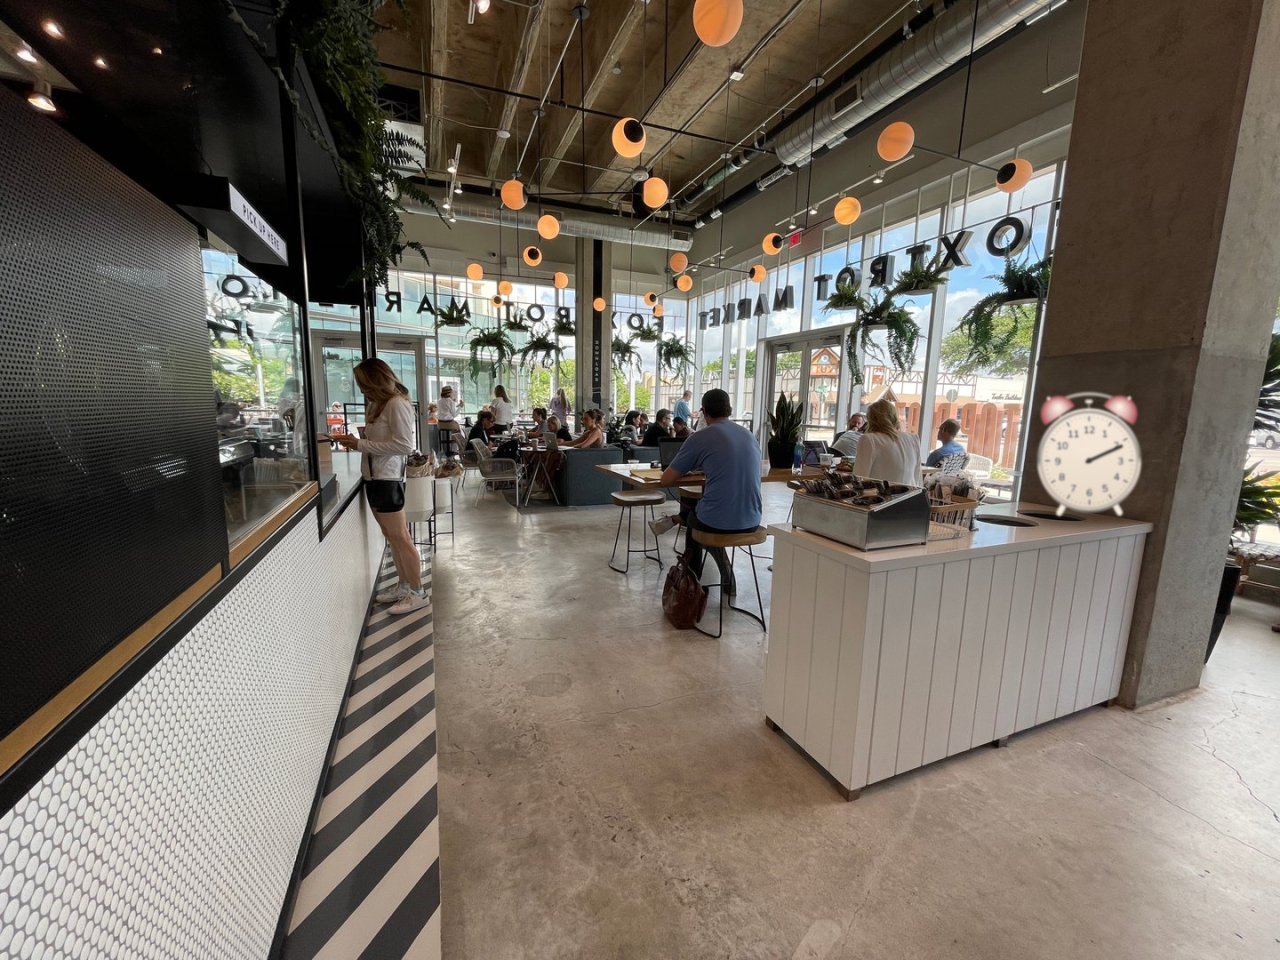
2:11
